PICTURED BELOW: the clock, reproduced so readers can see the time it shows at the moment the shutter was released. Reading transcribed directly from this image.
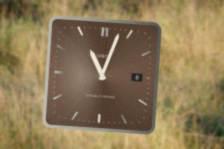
11:03
